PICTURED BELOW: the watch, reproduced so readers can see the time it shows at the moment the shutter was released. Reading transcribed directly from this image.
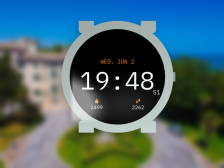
19:48
